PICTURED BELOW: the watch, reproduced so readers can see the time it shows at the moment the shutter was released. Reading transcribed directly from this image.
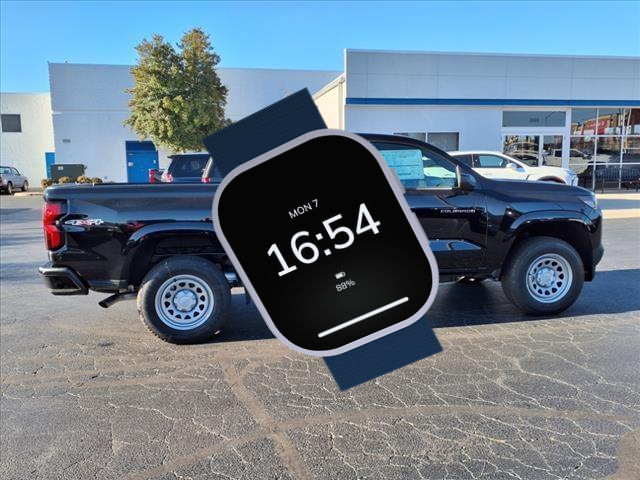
16:54
